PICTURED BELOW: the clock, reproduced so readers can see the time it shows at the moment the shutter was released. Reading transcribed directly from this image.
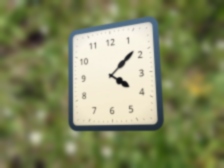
4:08
